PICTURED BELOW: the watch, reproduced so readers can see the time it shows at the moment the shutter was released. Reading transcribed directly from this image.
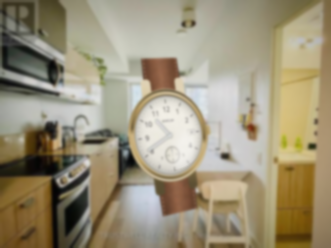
10:41
